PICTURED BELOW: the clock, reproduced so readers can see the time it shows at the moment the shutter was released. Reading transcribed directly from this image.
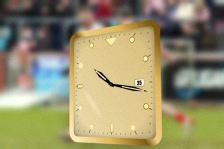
10:17
